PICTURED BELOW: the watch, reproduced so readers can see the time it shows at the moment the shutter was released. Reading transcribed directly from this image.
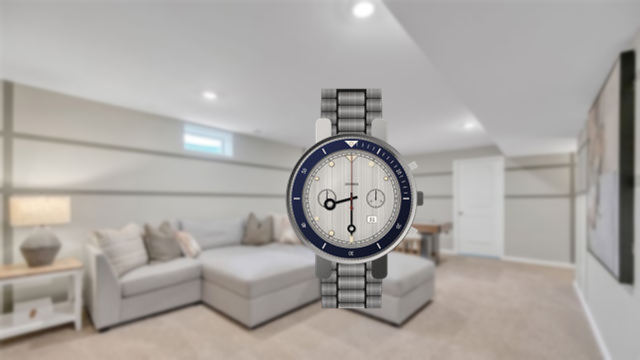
8:30
